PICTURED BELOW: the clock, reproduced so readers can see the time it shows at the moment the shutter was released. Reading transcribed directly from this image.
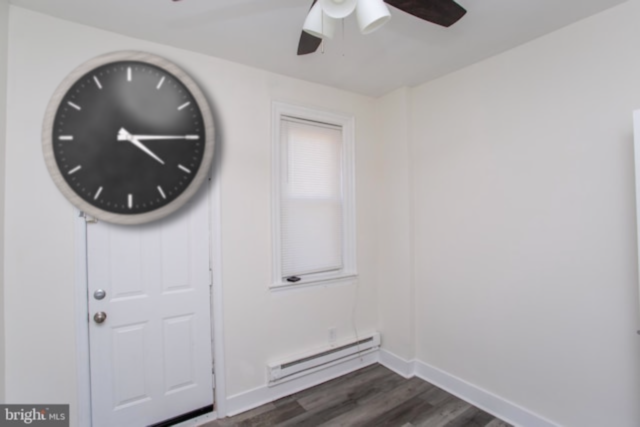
4:15
